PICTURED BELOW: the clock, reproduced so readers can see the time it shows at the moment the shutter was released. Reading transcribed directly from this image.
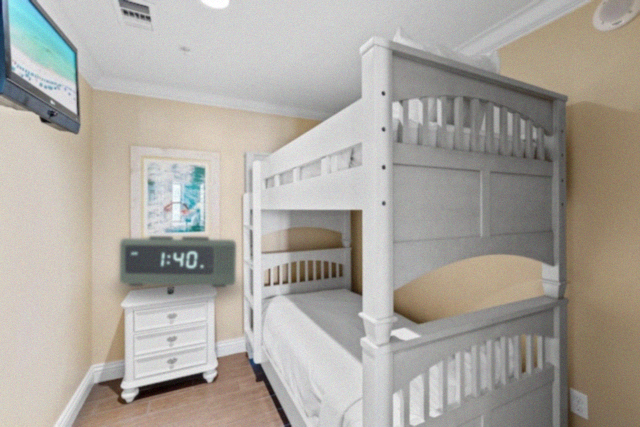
1:40
